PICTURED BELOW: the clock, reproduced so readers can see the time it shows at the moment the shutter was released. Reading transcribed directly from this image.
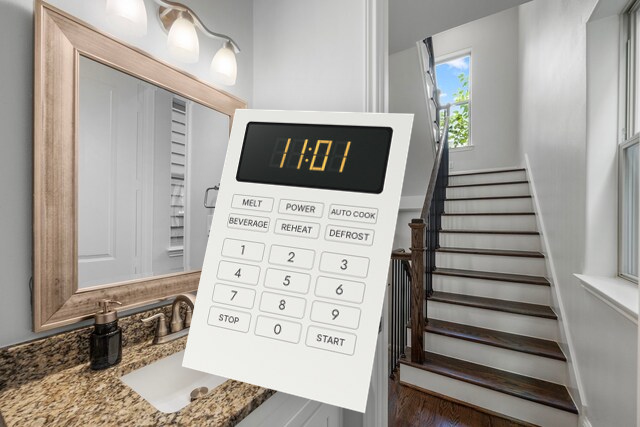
11:01
